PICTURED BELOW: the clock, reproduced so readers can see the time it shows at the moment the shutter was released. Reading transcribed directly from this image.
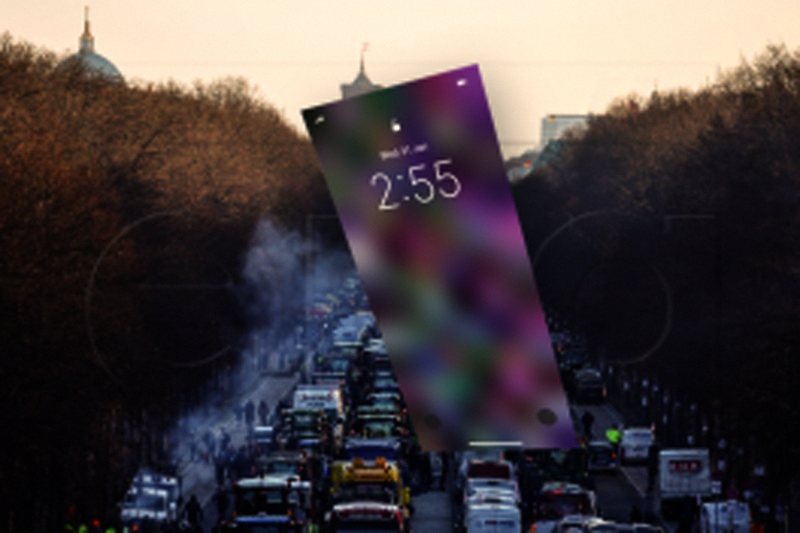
2:55
